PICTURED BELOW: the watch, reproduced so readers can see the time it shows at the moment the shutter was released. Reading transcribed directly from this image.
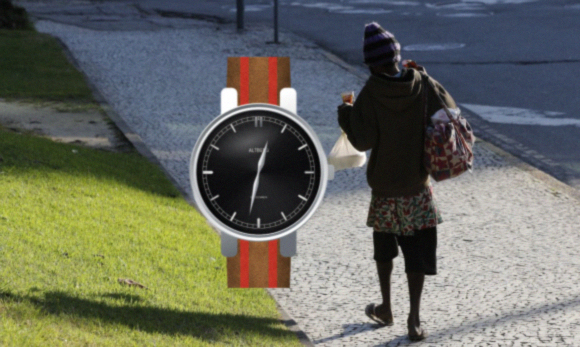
12:32
